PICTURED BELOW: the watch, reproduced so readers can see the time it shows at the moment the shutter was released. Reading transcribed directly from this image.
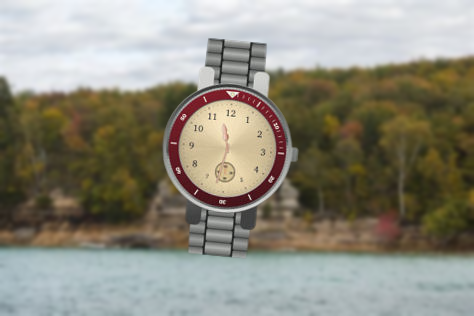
11:32
